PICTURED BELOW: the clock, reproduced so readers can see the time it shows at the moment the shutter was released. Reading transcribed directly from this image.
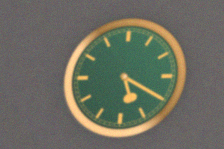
5:20
